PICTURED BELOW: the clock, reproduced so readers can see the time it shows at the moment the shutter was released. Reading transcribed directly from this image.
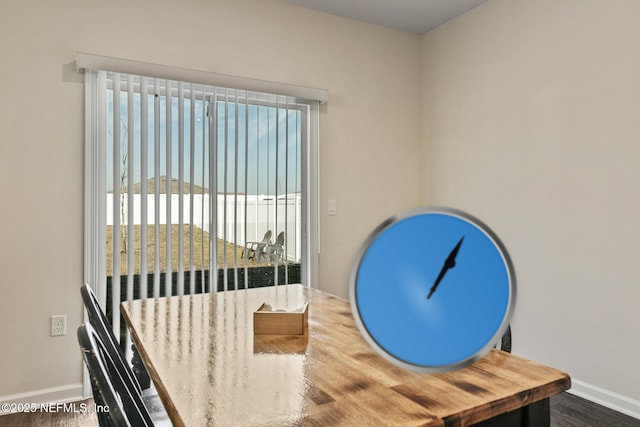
1:05
